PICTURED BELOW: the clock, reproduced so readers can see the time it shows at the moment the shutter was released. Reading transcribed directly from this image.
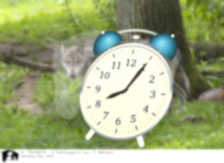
8:05
